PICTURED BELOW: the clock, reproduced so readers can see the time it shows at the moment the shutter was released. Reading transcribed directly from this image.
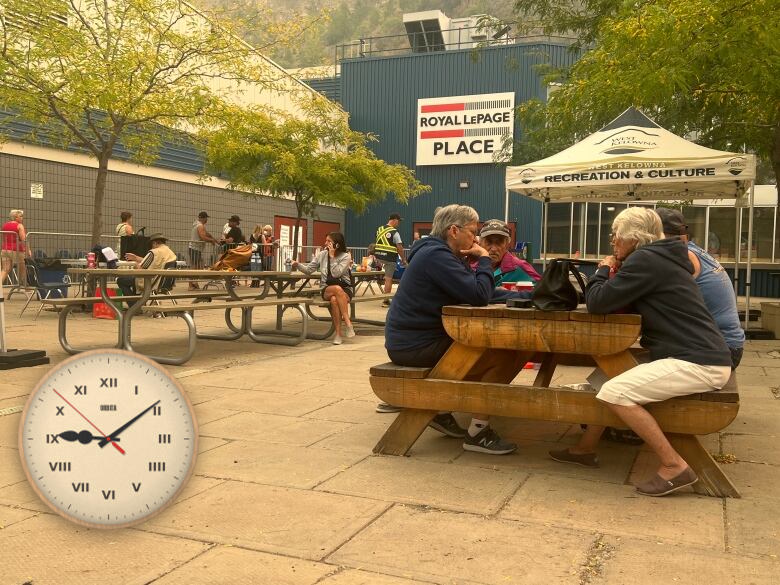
9:08:52
